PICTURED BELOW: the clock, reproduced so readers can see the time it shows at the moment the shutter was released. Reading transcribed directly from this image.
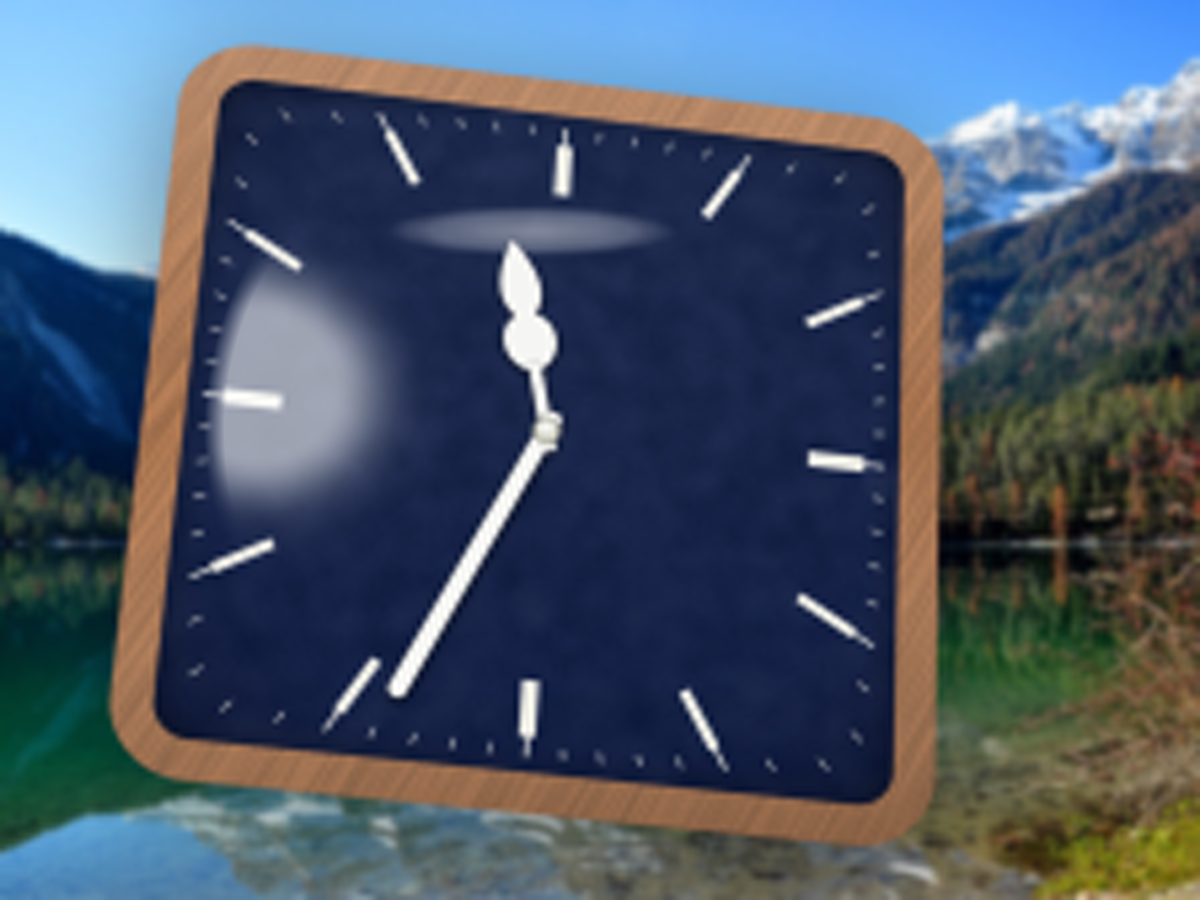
11:34
